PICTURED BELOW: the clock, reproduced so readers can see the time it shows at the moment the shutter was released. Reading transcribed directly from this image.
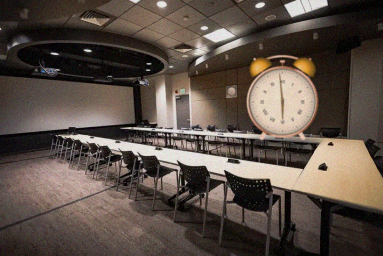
5:59
